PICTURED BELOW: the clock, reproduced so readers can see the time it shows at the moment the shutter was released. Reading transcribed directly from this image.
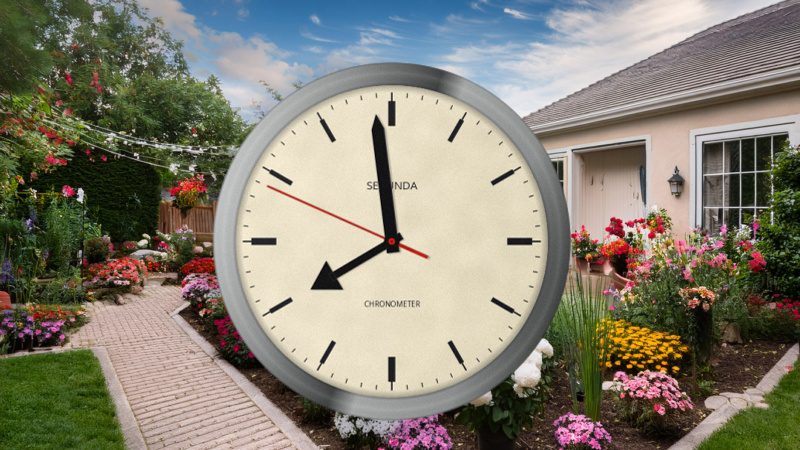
7:58:49
